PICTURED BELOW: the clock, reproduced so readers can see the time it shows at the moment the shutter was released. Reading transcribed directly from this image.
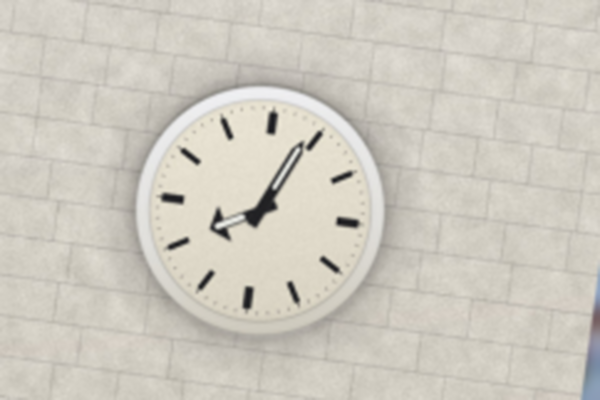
8:04
